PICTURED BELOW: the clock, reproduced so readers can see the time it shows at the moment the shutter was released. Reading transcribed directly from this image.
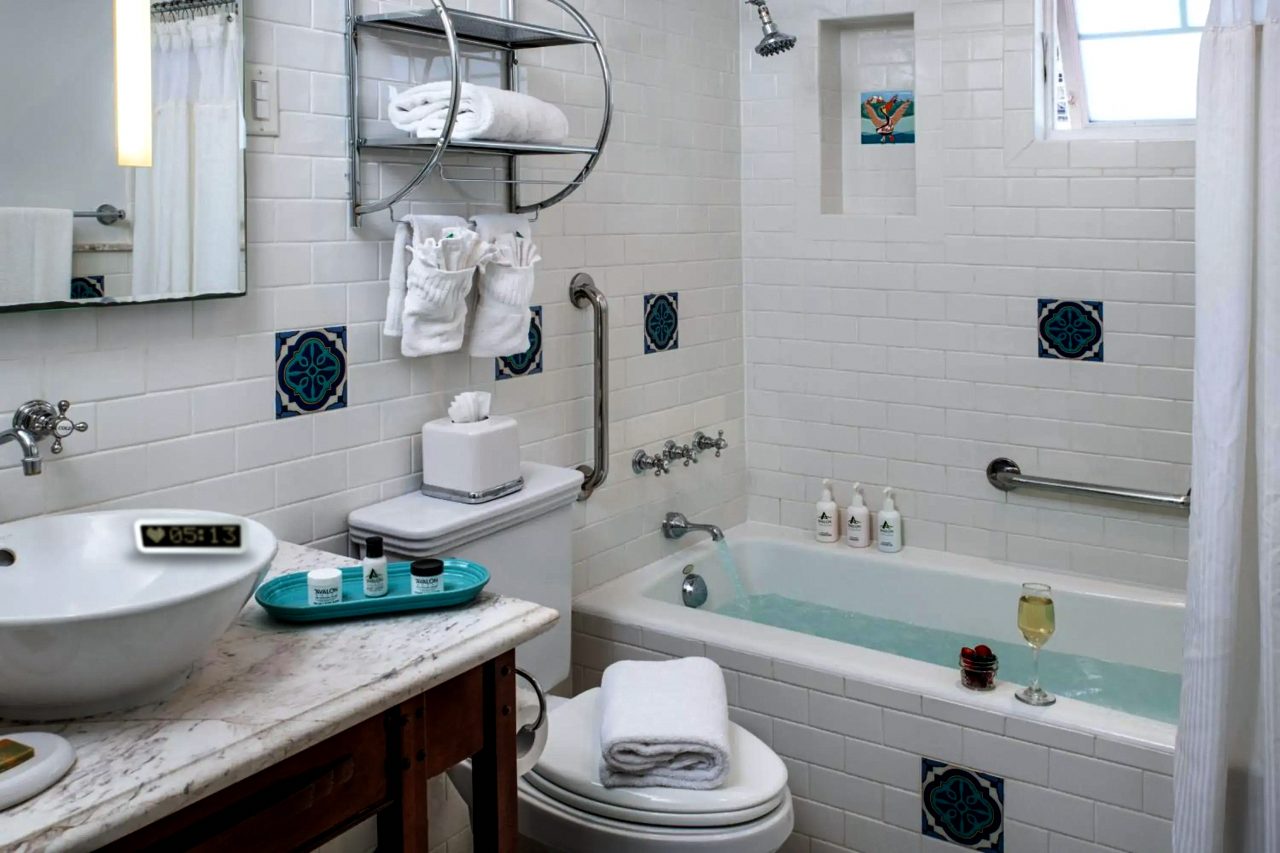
5:13
